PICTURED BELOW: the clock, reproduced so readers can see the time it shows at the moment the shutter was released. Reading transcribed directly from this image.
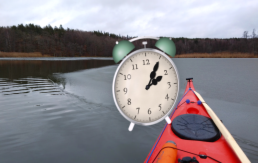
2:05
